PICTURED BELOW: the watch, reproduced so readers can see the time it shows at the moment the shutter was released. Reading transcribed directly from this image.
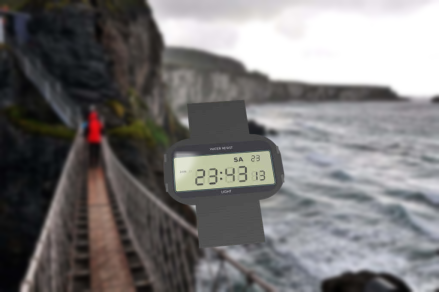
23:43:13
